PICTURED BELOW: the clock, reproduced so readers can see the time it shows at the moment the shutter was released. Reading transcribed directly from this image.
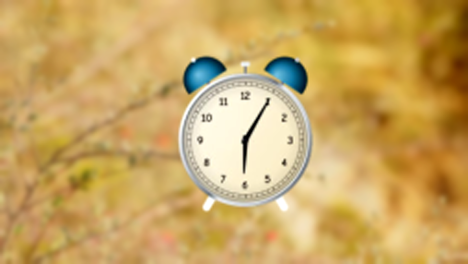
6:05
